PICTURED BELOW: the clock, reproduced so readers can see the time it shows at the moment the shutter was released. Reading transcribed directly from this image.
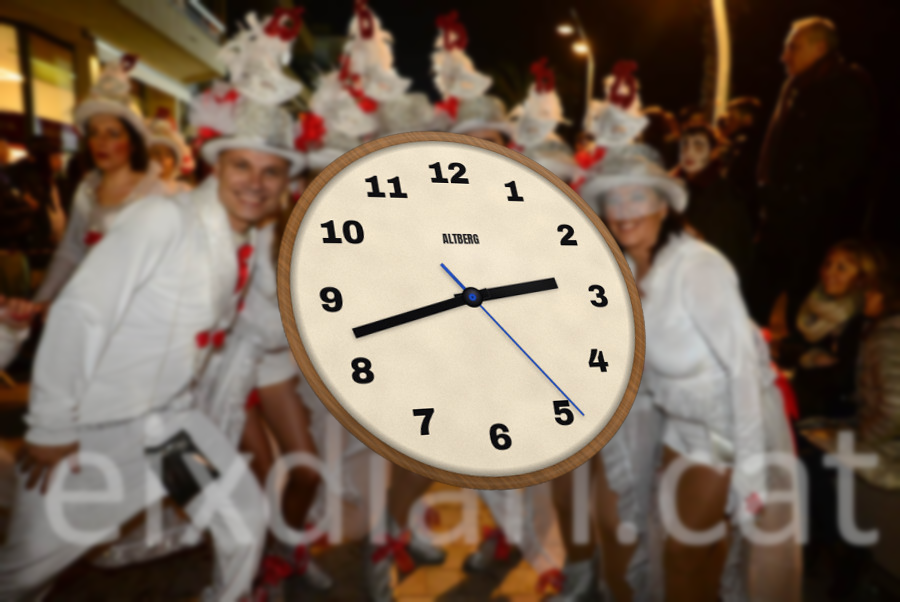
2:42:24
